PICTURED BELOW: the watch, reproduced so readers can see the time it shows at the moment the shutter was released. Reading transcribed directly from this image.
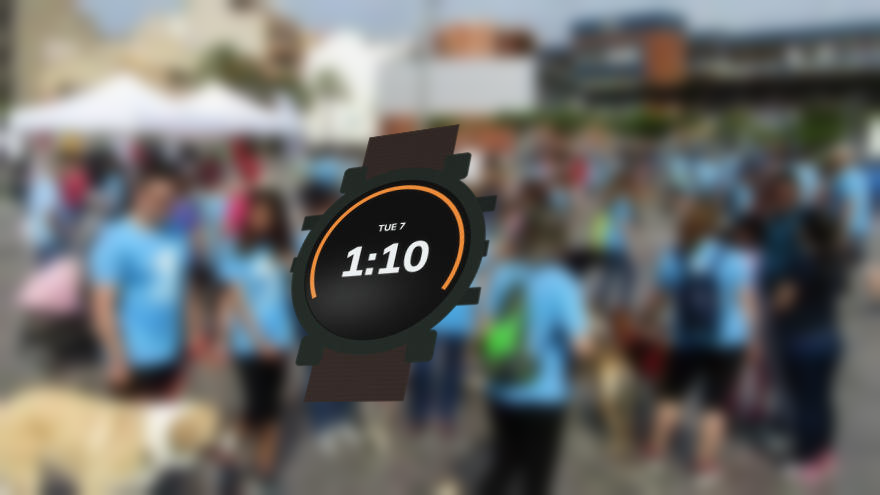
1:10
